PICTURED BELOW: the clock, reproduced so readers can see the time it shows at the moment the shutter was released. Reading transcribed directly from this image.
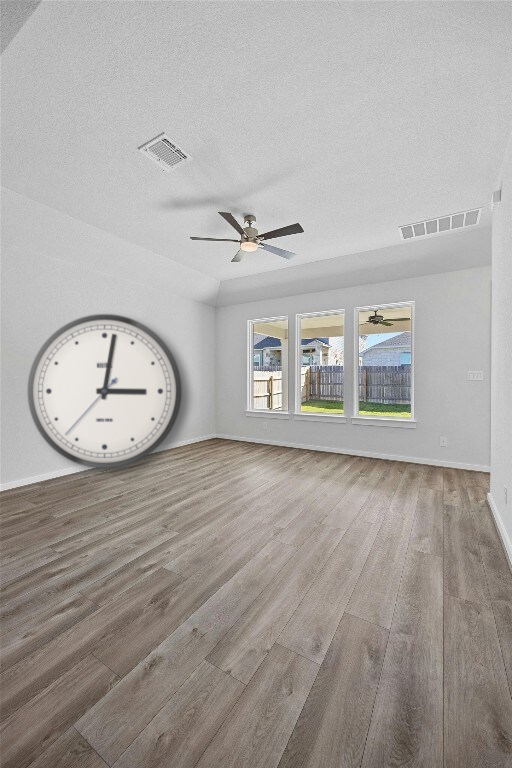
3:01:37
